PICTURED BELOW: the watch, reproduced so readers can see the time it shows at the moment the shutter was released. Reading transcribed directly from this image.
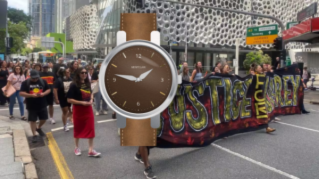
1:47
